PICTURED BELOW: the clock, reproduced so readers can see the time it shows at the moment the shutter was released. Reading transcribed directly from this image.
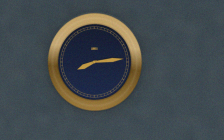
8:14
